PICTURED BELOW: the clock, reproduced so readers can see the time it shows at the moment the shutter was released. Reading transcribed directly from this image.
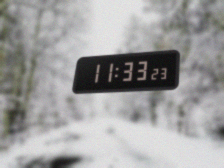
11:33:23
